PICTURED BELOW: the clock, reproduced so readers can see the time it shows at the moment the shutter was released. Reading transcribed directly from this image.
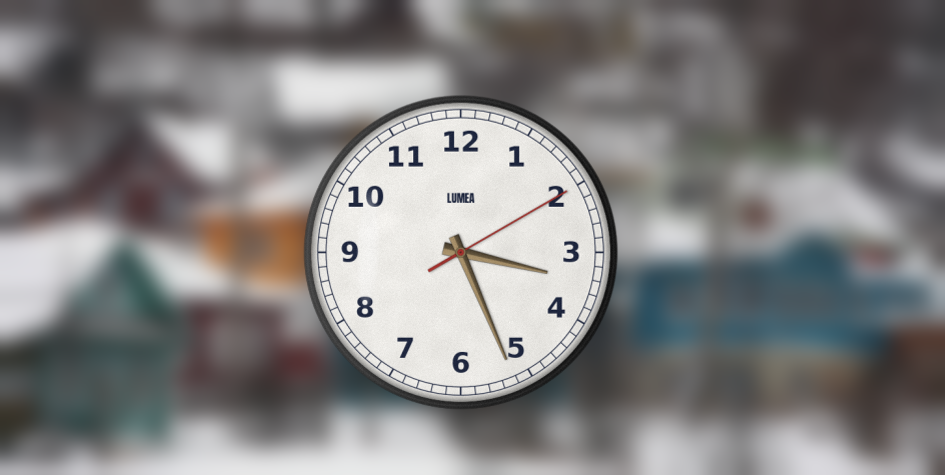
3:26:10
